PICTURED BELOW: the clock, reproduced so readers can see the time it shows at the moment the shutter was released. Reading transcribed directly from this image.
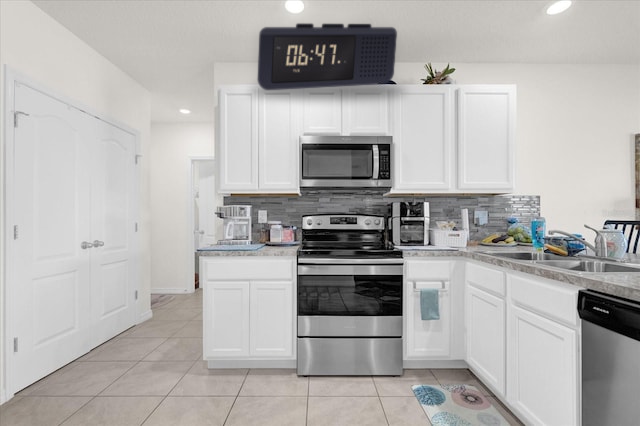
6:47
